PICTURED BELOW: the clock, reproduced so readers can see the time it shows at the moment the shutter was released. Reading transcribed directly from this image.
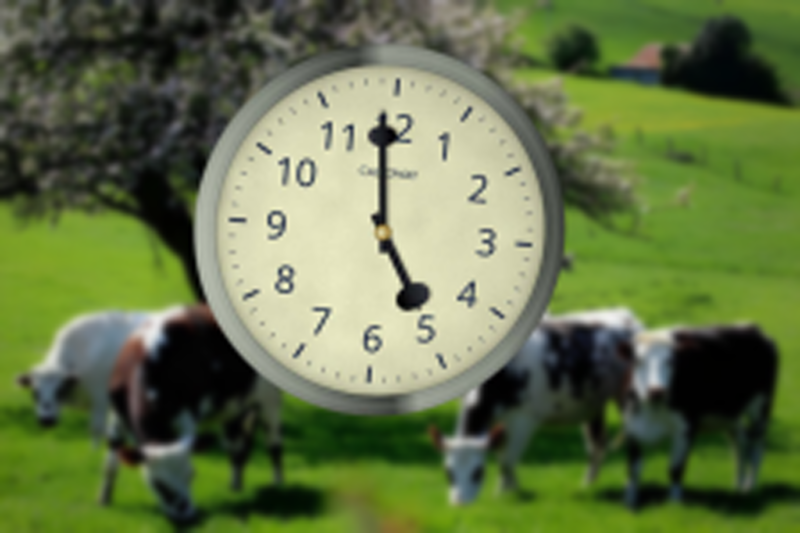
4:59
